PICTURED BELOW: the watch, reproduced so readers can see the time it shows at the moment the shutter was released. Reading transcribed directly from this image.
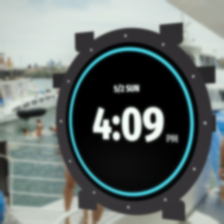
4:09
